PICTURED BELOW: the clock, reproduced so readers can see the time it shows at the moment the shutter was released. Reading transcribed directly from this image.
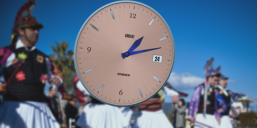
1:12
